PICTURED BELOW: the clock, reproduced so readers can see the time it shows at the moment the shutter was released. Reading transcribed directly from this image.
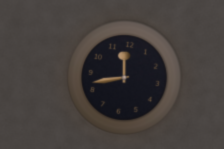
11:42
